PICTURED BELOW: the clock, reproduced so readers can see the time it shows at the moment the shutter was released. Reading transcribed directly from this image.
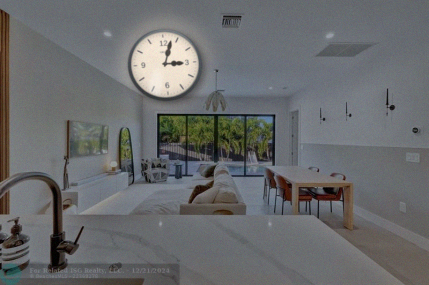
3:03
